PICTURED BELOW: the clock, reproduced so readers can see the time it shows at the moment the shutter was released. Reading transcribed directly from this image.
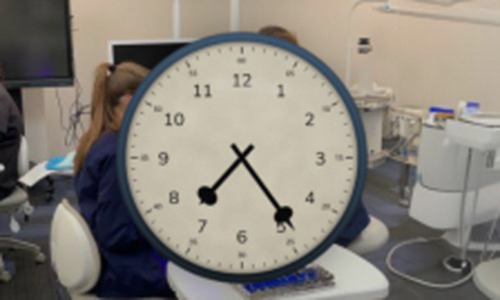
7:24
